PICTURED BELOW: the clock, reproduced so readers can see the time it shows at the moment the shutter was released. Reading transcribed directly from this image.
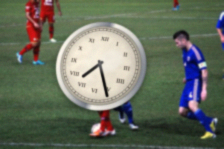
7:26
